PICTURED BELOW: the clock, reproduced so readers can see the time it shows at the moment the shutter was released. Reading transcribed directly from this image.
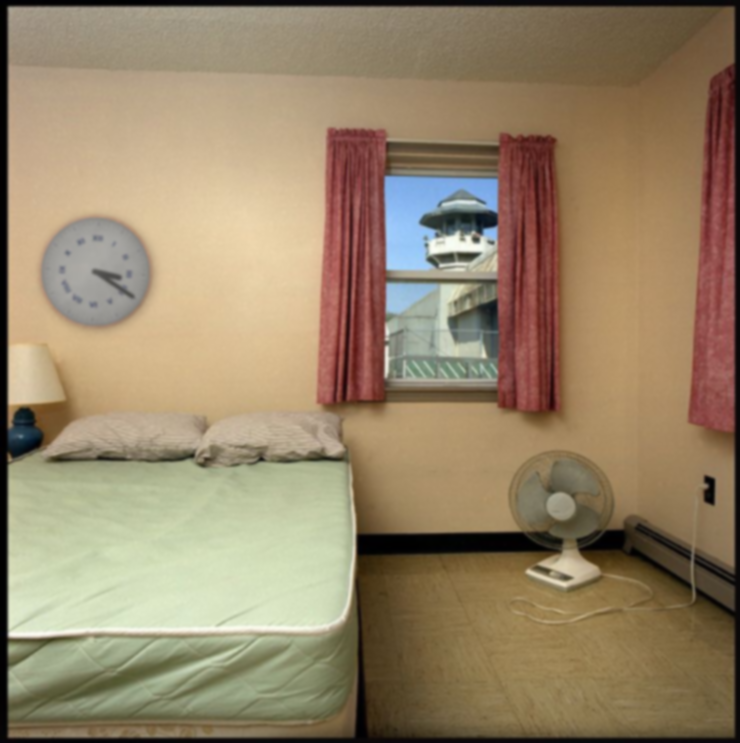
3:20
